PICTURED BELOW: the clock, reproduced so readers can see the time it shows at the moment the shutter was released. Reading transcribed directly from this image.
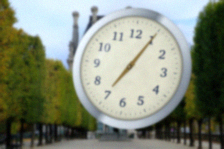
7:05
